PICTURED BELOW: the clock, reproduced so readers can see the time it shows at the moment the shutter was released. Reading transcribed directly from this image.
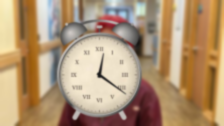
12:21
